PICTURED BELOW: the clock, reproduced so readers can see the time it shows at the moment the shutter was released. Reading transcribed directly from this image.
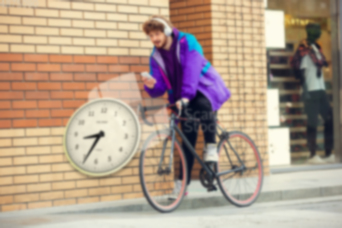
8:34
